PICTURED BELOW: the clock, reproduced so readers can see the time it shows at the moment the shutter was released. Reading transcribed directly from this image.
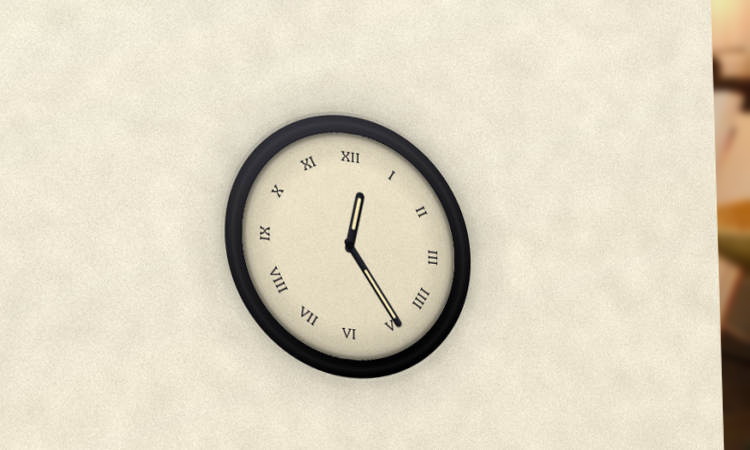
12:24
